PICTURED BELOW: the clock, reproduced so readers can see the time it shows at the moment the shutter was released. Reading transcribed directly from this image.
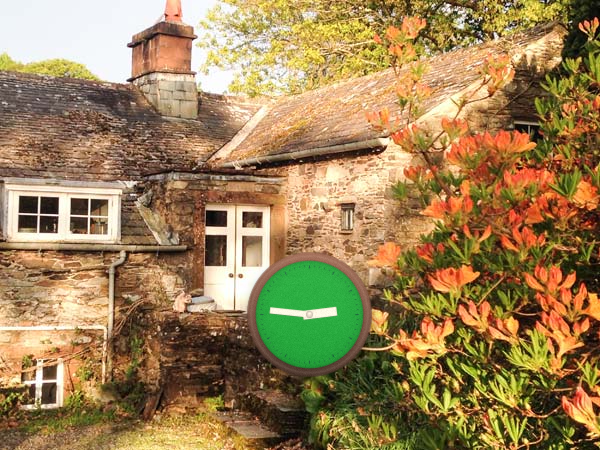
2:46
